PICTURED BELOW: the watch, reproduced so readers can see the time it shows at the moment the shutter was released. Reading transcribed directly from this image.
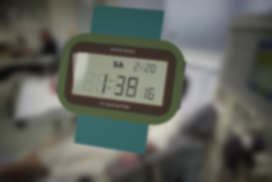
1:38
